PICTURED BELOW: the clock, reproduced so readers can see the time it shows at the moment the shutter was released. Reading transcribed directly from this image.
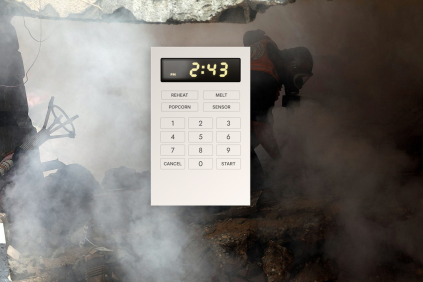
2:43
